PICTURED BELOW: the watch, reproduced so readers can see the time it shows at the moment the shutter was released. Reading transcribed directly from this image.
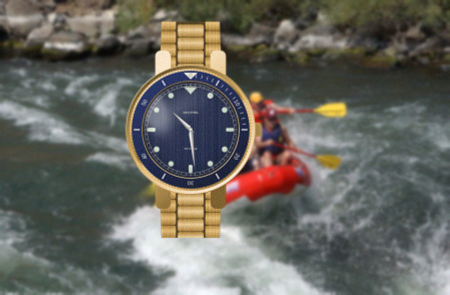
10:29
